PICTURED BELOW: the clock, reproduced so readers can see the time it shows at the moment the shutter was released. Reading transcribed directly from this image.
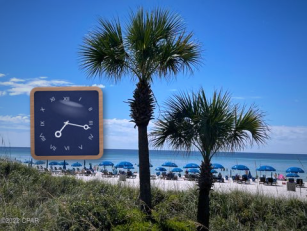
7:17
